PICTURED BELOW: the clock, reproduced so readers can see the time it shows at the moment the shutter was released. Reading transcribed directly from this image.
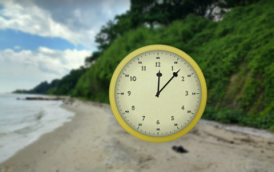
12:07
